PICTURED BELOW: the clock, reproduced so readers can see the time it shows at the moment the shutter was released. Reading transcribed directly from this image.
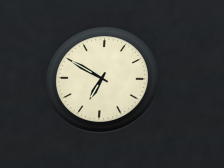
6:50
